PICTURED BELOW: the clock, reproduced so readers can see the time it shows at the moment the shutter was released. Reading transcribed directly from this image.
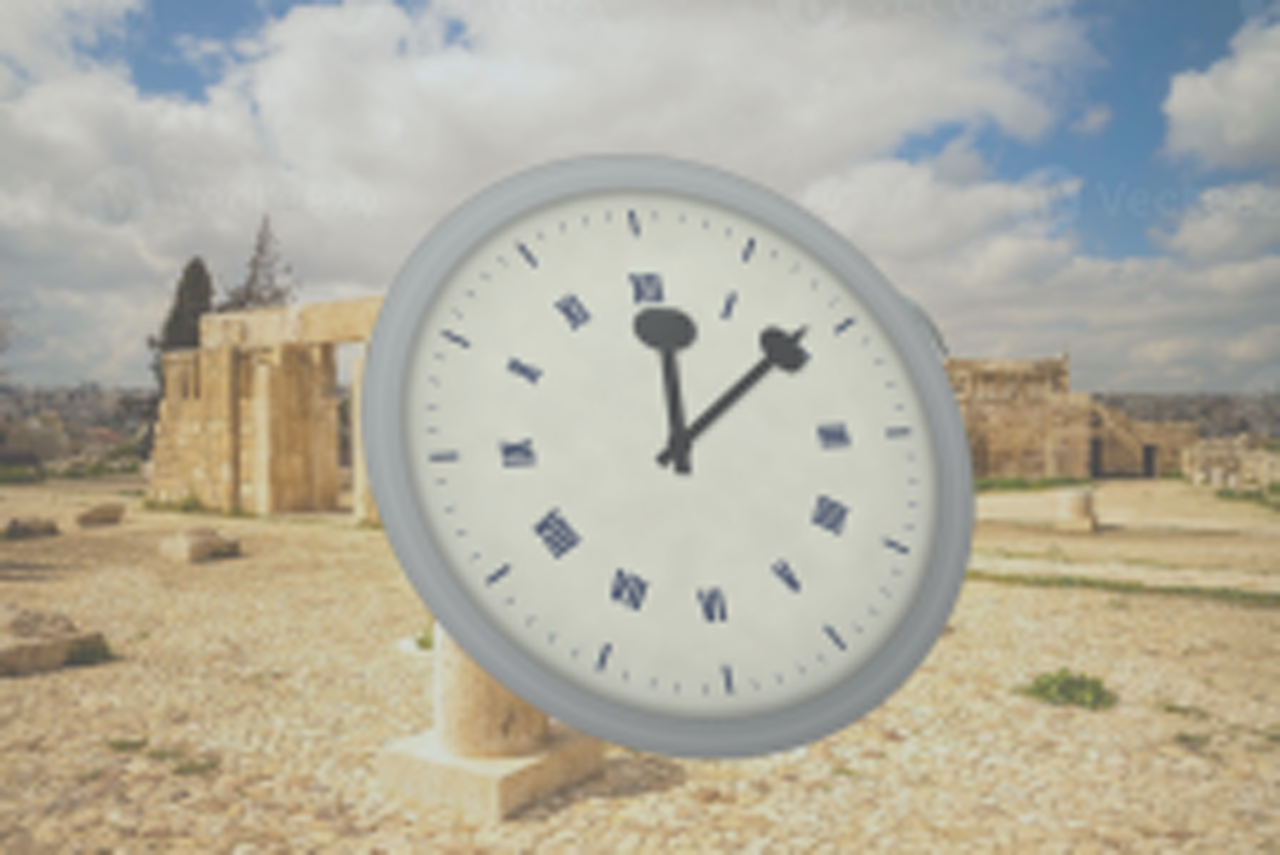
12:09
